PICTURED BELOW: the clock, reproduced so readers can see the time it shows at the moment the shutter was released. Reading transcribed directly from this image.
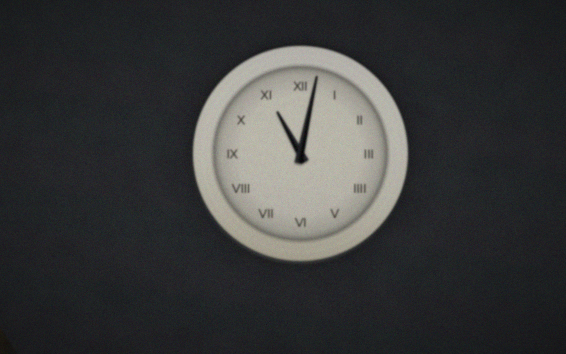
11:02
